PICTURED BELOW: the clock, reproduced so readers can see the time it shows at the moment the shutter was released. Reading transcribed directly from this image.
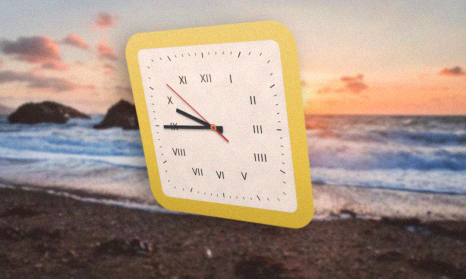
9:44:52
